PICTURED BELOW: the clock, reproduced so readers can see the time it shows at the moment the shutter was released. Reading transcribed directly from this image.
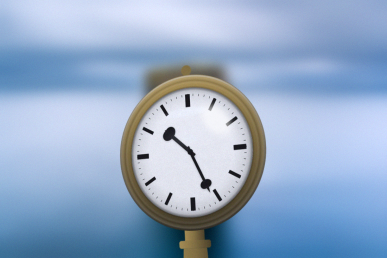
10:26
